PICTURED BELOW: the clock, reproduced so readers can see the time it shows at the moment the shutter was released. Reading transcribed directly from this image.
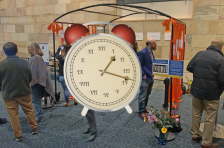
1:18
